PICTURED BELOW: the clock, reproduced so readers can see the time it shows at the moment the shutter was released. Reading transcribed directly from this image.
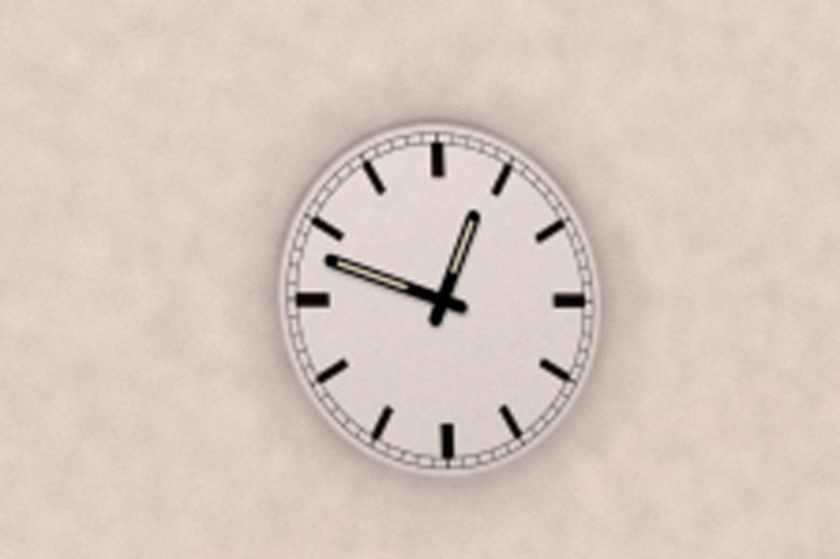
12:48
